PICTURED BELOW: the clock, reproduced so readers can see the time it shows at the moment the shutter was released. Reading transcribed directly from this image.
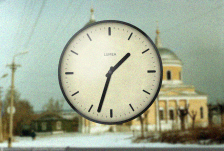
1:33
